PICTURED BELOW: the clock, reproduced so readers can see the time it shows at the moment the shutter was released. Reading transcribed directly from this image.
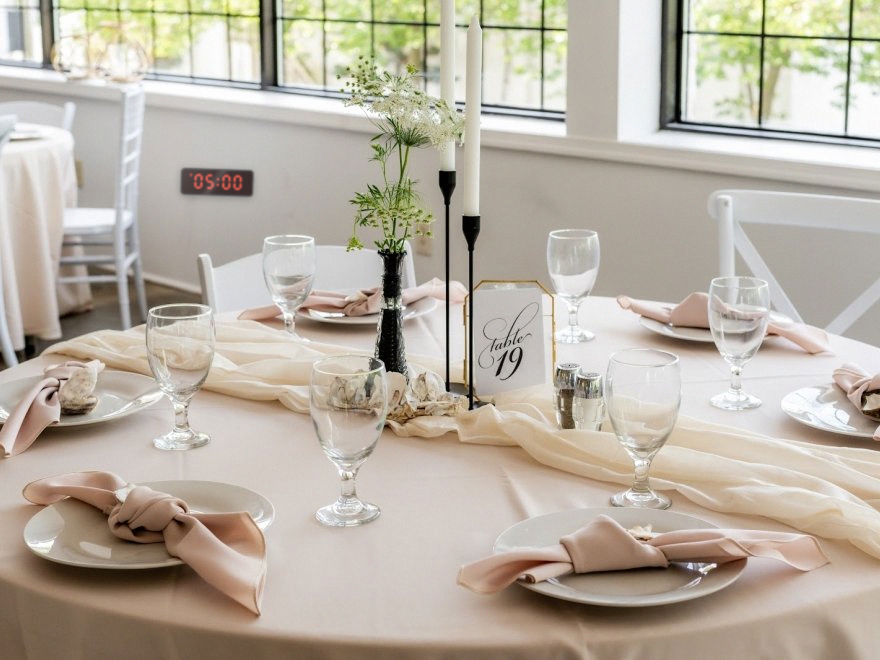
5:00
